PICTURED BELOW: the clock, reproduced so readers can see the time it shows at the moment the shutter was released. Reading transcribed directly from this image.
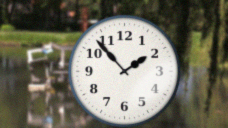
1:53
